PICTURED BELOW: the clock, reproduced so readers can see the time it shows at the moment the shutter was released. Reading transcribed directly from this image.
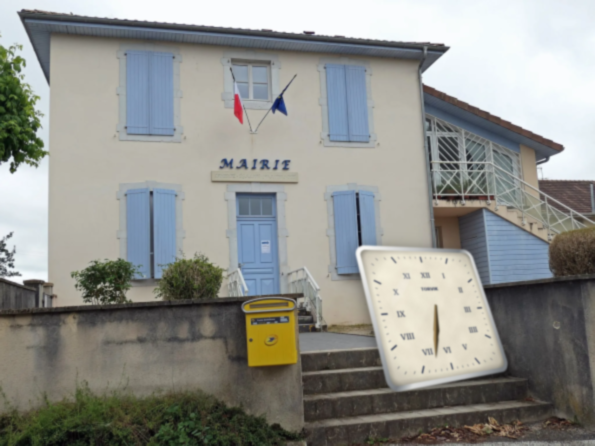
6:33
